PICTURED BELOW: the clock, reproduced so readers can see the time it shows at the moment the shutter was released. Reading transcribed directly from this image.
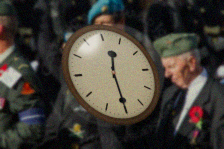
12:30
